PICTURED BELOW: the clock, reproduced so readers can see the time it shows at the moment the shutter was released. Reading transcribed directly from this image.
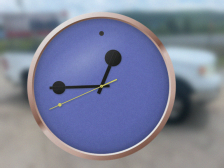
12:44:41
